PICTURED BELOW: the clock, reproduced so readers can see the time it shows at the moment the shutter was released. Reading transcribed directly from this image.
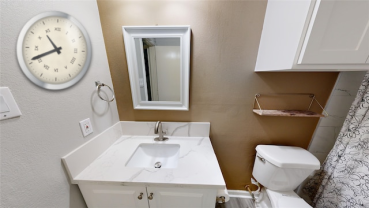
10:41
